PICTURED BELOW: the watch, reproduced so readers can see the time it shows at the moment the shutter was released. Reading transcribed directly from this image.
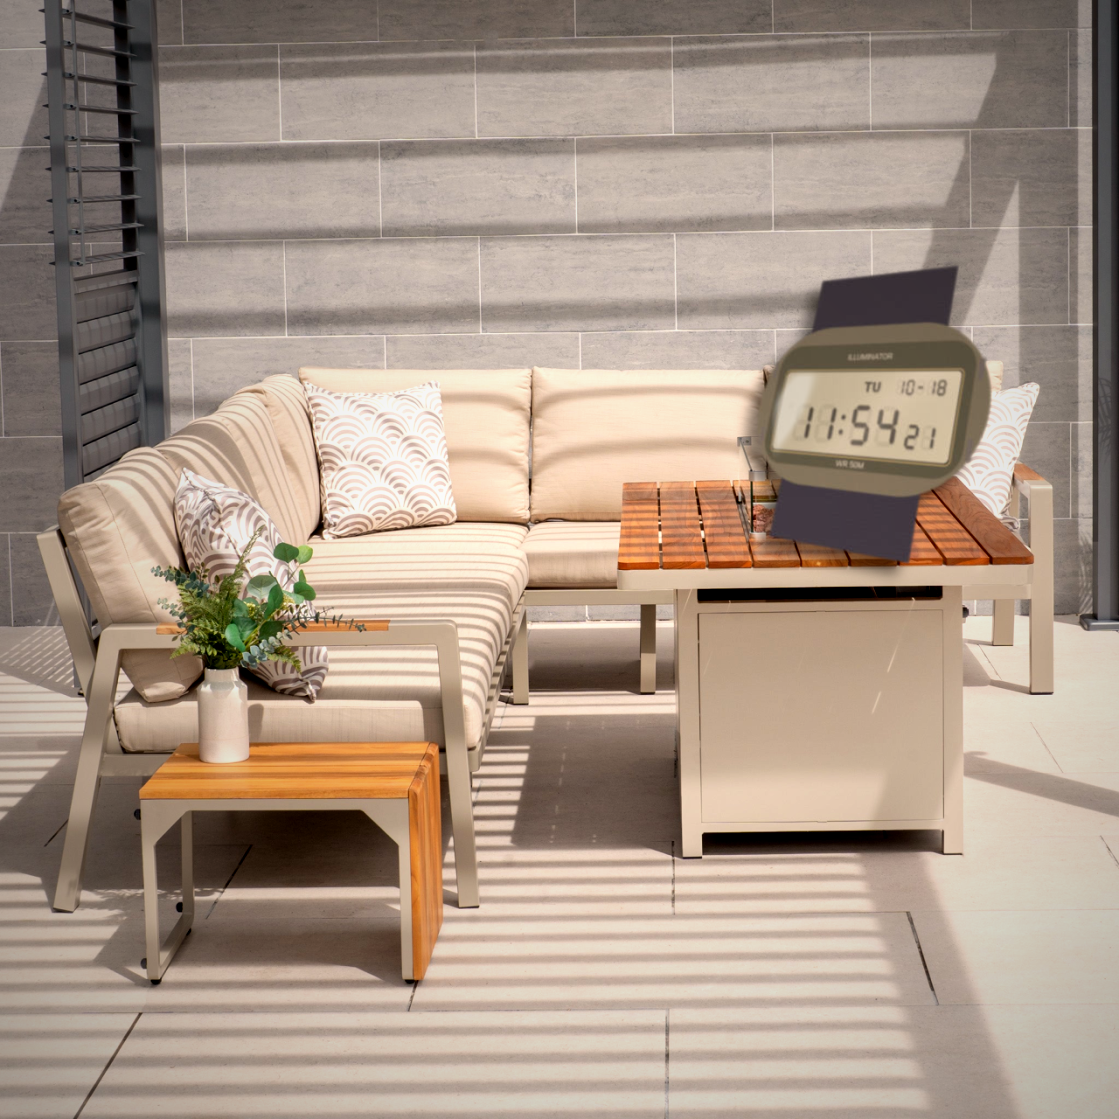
11:54:21
